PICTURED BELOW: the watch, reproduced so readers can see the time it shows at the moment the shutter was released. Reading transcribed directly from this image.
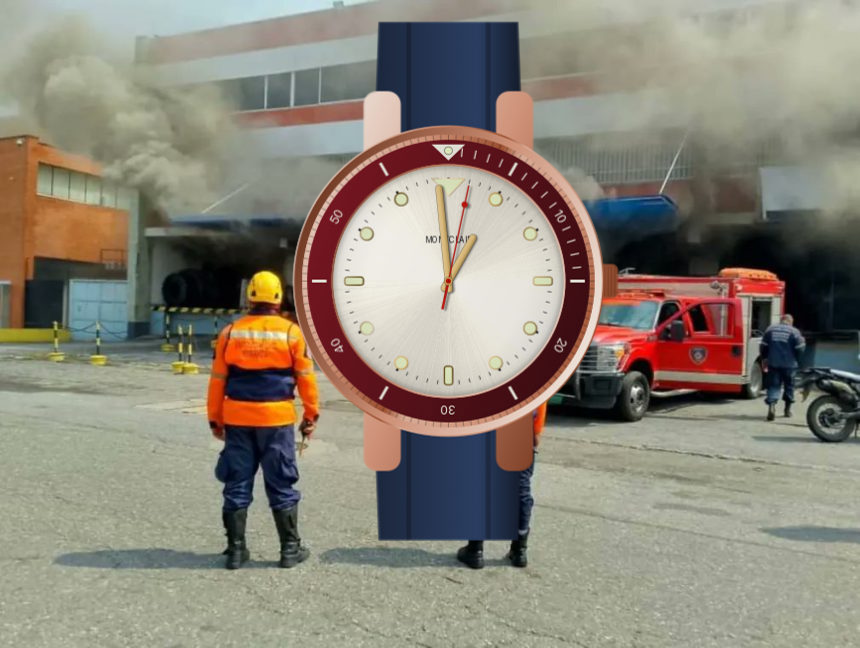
12:59:02
